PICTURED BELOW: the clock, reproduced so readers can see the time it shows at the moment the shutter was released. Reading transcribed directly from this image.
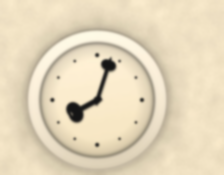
8:03
